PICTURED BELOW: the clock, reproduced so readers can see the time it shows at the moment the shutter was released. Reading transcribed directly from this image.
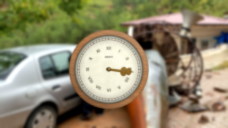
3:16
